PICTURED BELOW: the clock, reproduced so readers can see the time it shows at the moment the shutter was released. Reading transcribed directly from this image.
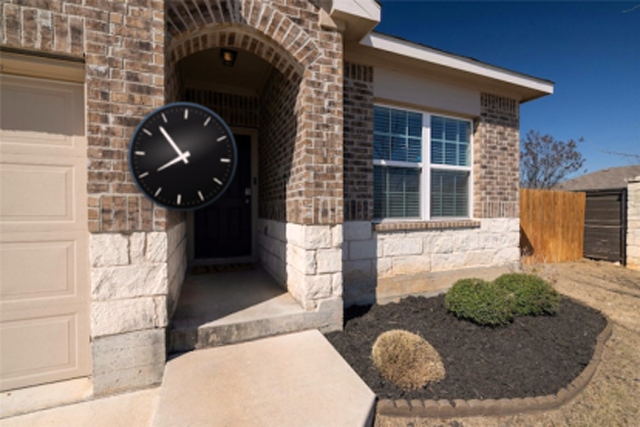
7:53
